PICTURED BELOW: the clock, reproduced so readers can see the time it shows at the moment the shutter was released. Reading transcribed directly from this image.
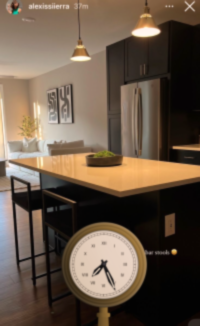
7:26
